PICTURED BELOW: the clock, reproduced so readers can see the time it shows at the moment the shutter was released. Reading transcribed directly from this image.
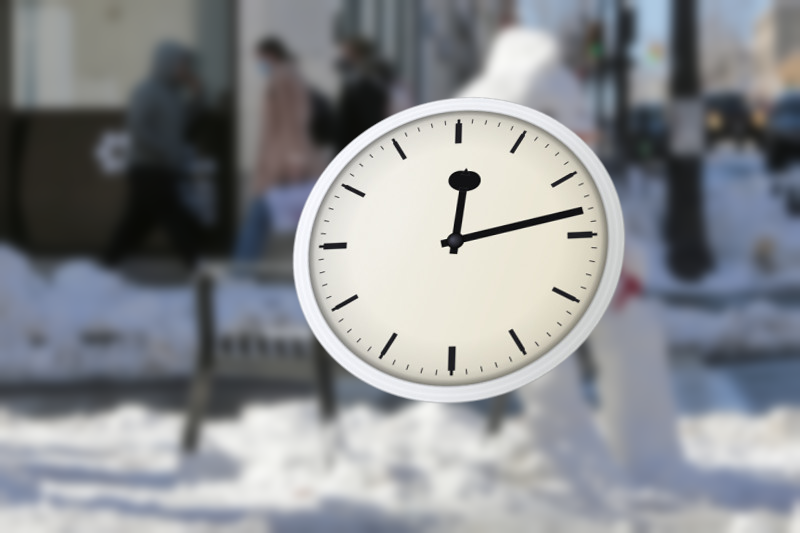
12:13
